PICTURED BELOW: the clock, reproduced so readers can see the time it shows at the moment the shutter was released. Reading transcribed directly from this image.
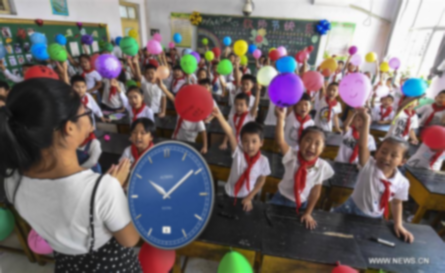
10:09
